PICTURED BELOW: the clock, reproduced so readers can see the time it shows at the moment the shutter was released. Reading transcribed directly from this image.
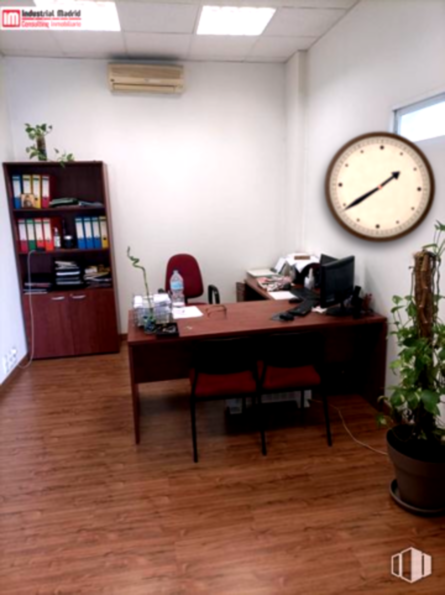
1:39
